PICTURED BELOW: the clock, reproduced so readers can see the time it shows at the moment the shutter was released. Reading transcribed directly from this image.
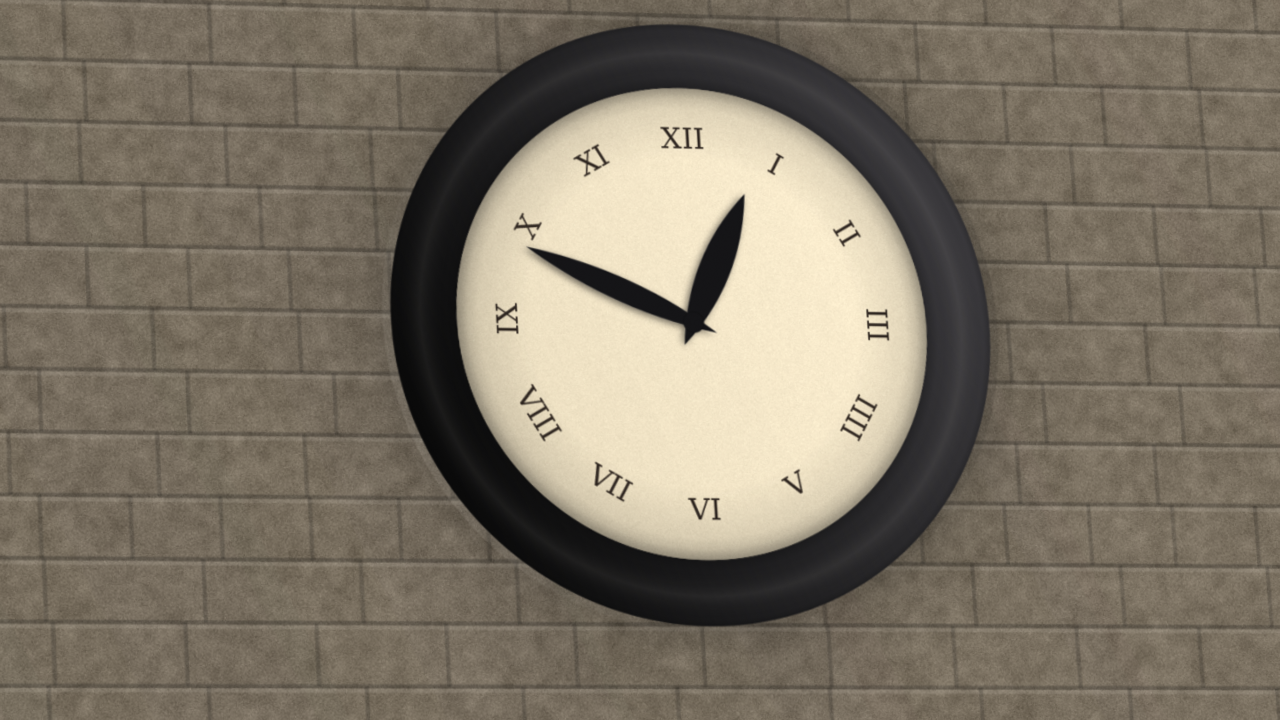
12:49
